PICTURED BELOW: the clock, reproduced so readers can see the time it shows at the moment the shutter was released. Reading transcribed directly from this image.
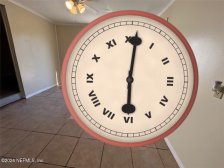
6:01
